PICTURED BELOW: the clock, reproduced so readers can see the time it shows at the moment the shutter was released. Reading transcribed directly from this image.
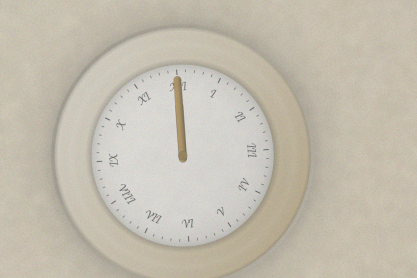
12:00
